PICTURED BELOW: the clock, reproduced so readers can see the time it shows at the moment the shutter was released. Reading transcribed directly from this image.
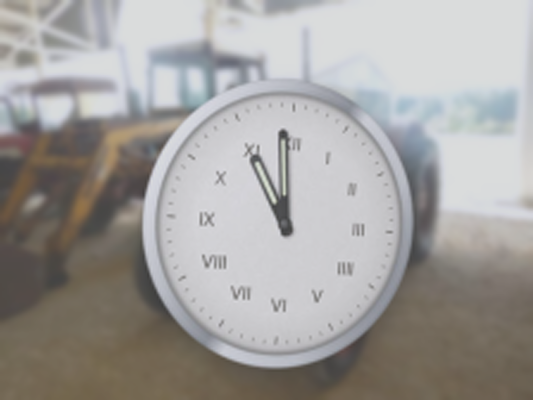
10:59
